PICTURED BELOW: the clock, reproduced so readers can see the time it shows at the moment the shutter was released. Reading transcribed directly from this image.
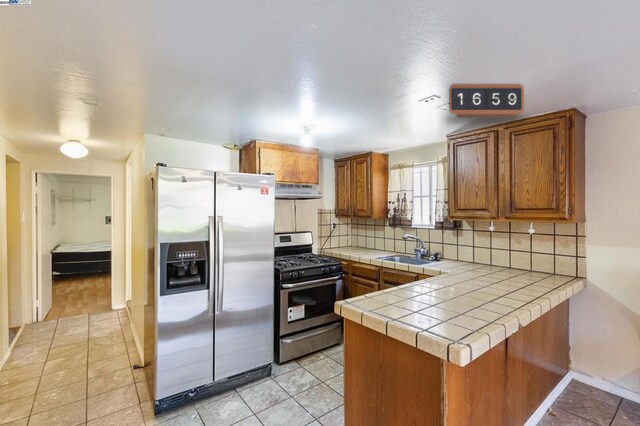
16:59
